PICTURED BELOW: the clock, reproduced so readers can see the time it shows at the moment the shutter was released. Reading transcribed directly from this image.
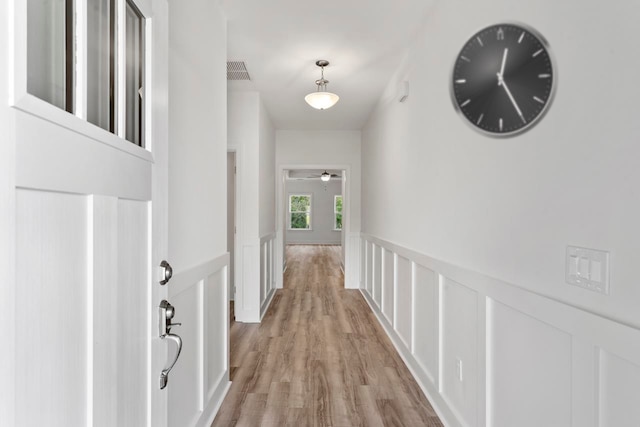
12:25
